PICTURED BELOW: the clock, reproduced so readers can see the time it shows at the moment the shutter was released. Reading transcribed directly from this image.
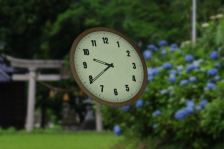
9:39
